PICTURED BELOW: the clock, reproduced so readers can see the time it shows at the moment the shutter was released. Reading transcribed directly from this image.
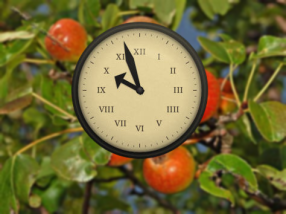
9:57
